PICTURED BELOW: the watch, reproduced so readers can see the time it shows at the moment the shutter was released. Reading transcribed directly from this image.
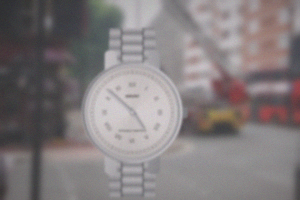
4:52
